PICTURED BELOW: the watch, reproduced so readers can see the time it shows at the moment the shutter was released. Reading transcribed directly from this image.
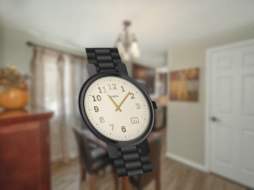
11:08
